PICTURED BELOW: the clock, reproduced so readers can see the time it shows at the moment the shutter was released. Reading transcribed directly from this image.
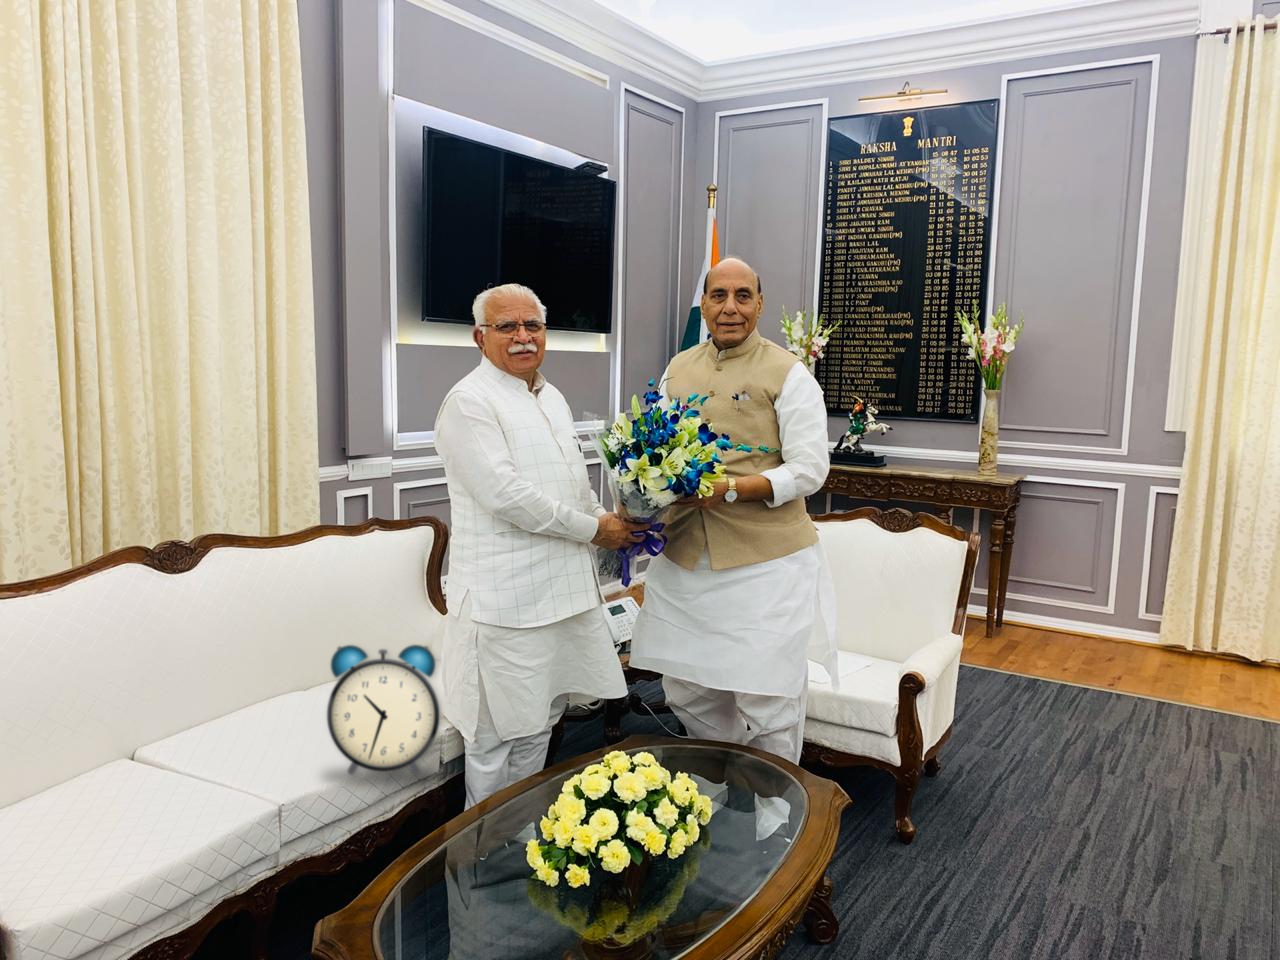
10:33
